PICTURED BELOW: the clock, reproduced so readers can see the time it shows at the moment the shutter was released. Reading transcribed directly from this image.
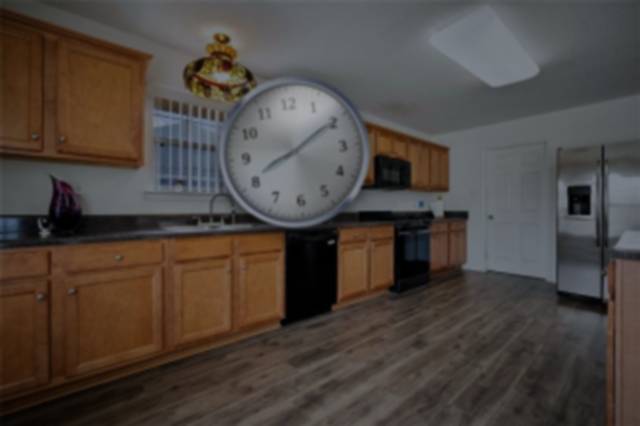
8:10
